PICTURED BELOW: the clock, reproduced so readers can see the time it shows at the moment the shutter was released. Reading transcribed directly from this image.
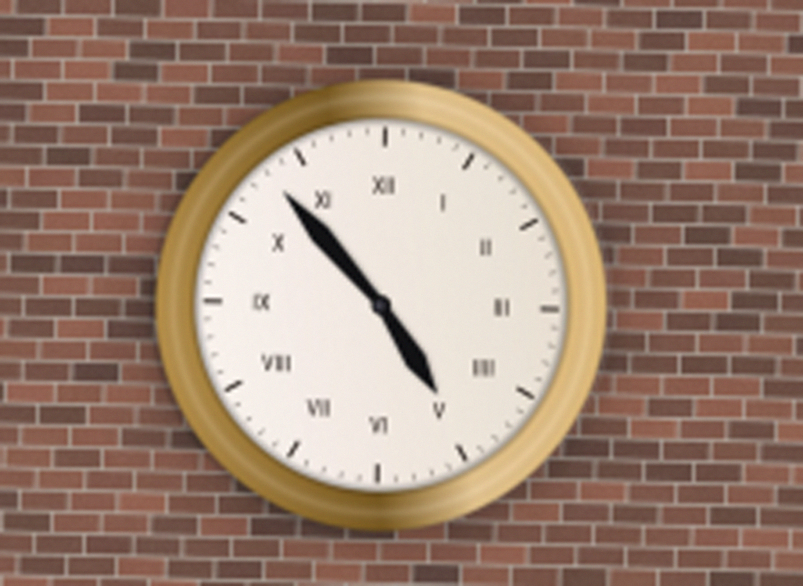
4:53
